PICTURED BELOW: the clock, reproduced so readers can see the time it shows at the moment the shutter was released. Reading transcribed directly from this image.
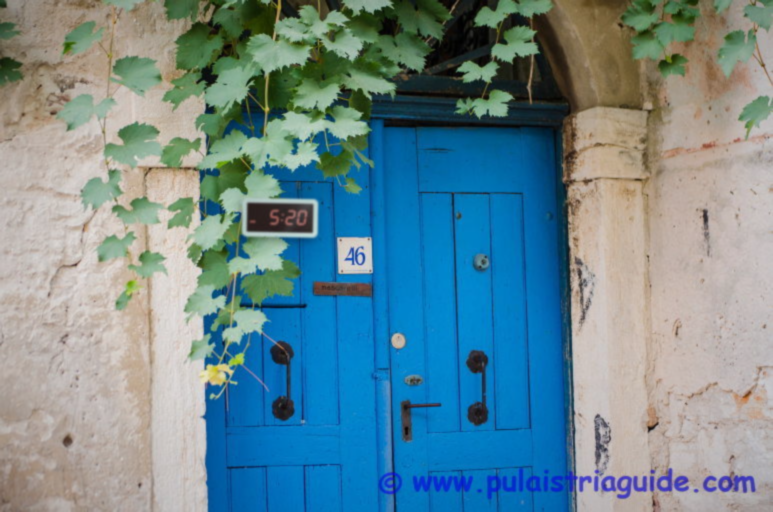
5:20
